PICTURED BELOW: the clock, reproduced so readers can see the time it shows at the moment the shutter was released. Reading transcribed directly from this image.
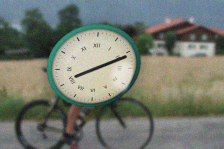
8:11
